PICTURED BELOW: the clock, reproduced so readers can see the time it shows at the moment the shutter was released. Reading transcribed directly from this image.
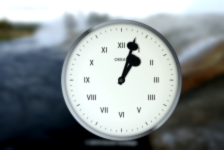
1:03
